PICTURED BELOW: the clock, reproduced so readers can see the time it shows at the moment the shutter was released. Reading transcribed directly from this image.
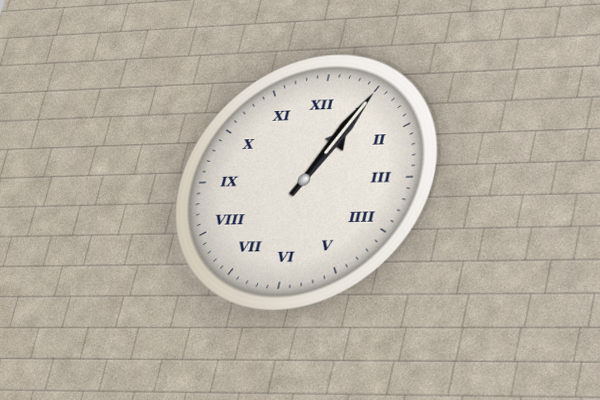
1:05
